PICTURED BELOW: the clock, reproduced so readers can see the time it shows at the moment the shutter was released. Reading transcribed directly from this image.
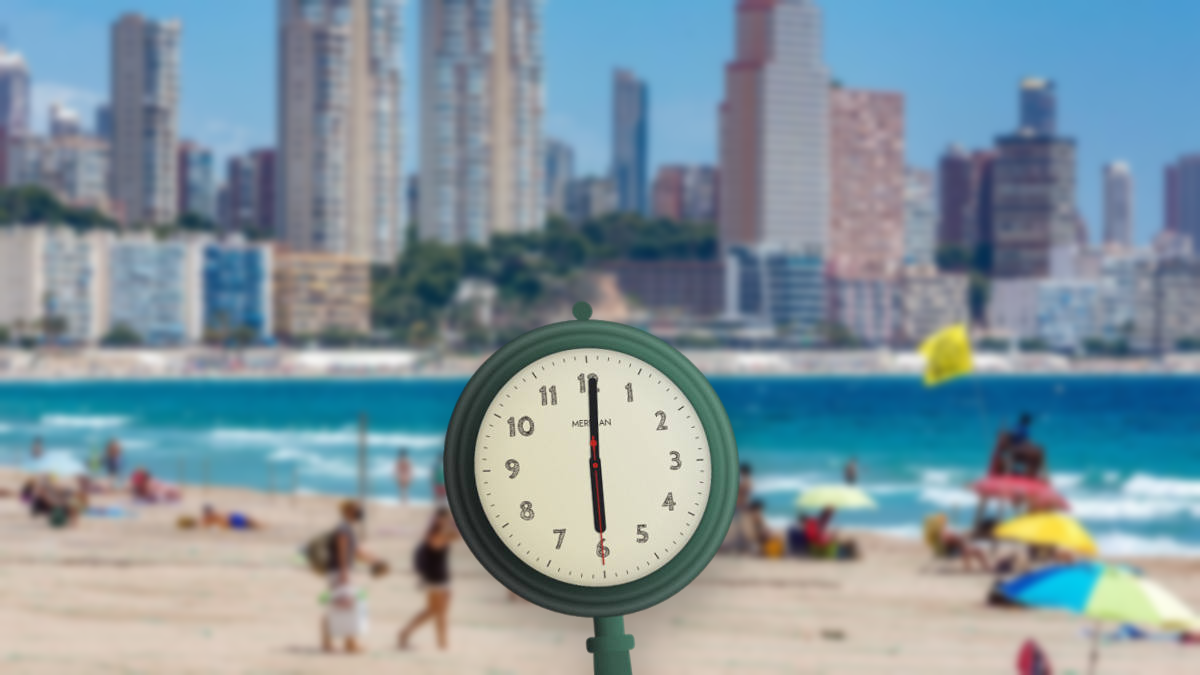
6:00:30
